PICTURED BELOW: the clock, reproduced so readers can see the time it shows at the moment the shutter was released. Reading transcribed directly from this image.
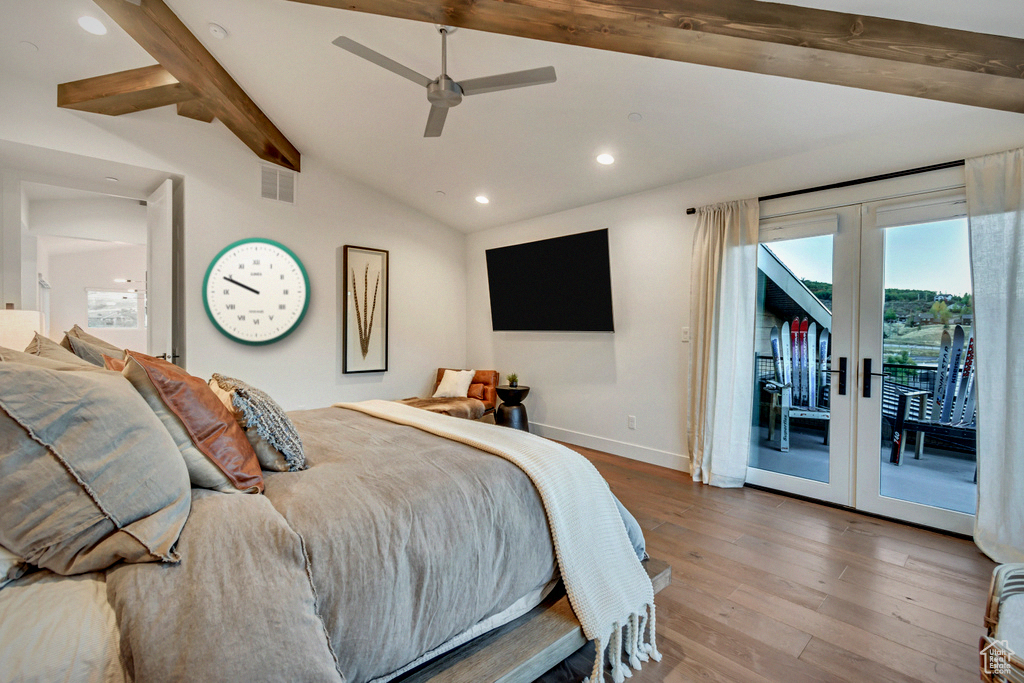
9:49
